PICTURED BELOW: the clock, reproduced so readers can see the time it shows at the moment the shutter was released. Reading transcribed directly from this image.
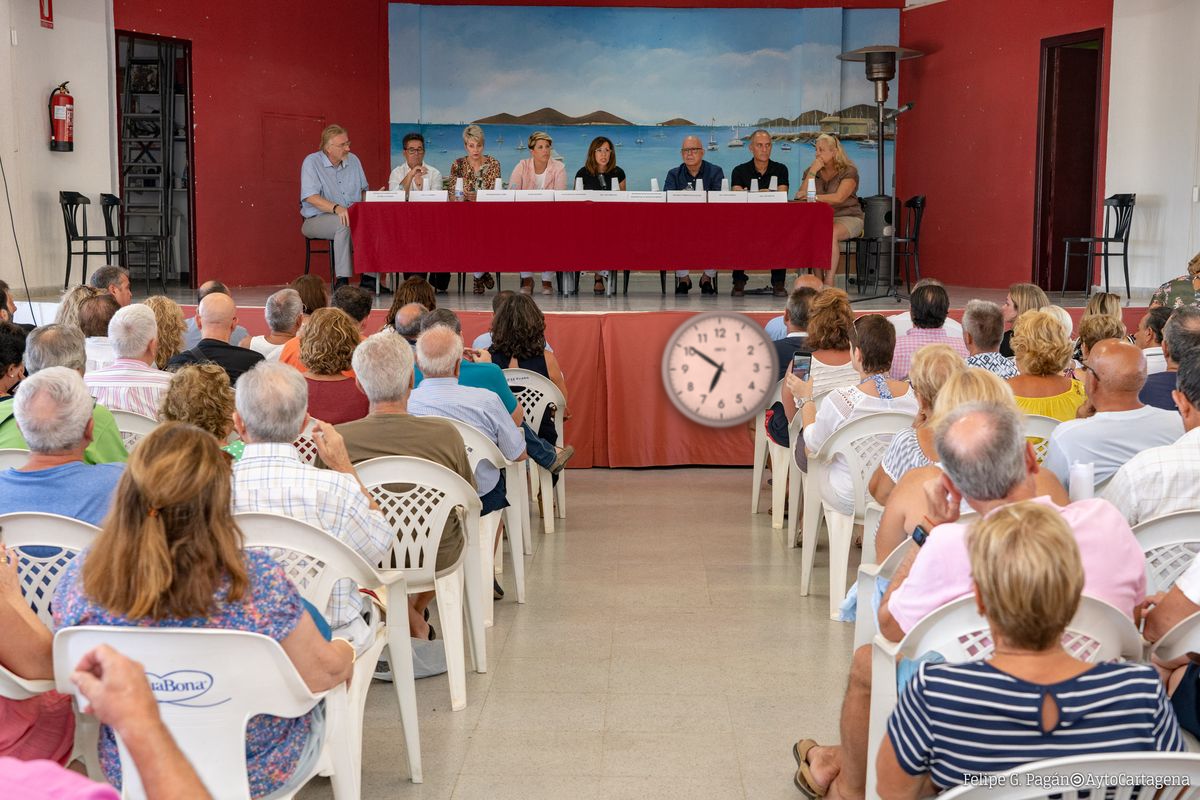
6:51
